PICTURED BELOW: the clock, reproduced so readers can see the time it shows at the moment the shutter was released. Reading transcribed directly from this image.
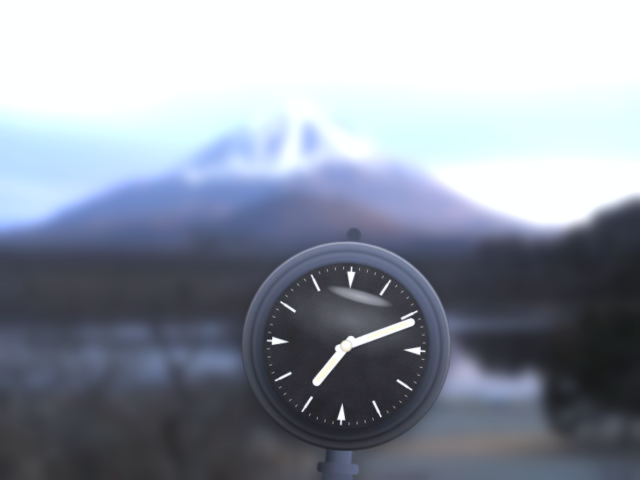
7:11
